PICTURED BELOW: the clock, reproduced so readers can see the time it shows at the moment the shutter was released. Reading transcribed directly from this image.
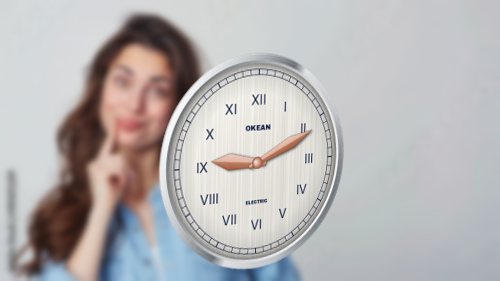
9:11
